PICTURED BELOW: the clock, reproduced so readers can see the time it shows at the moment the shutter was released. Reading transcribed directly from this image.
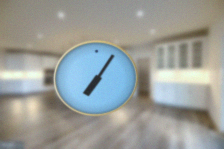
7:05
